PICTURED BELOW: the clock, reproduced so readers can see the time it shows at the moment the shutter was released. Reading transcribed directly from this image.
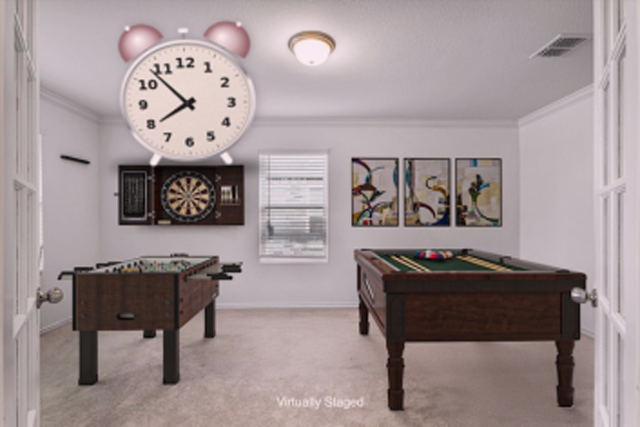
7:53
